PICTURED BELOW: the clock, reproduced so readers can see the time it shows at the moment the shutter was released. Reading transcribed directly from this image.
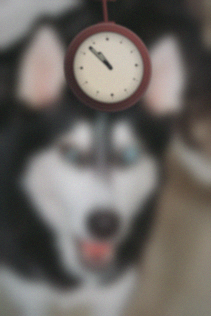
10:53
